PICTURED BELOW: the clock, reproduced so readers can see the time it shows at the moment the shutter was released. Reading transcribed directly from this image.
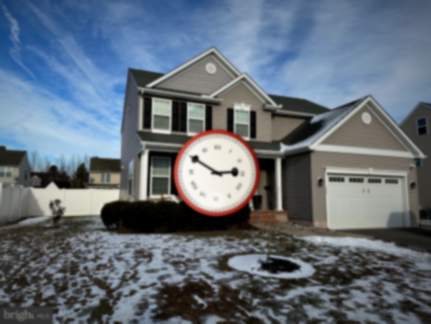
2:50
